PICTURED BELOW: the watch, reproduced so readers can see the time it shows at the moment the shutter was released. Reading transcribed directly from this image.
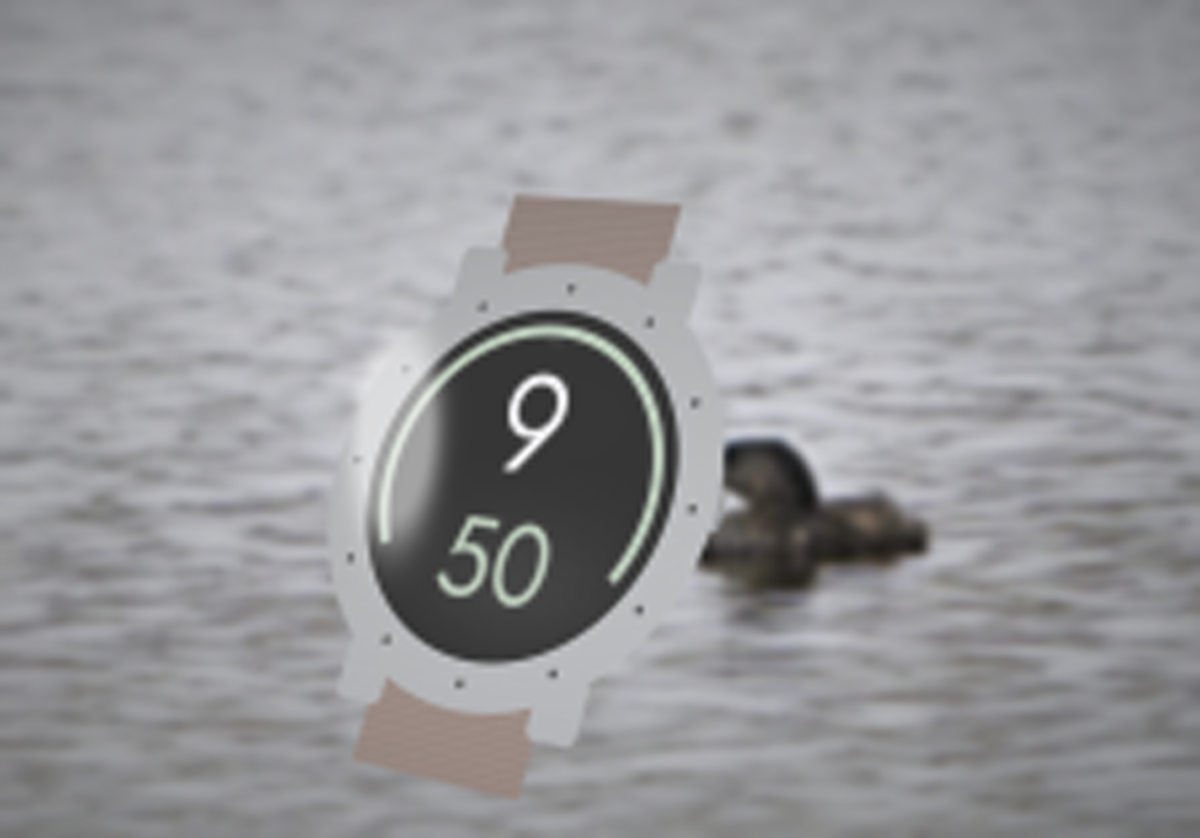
9:50
